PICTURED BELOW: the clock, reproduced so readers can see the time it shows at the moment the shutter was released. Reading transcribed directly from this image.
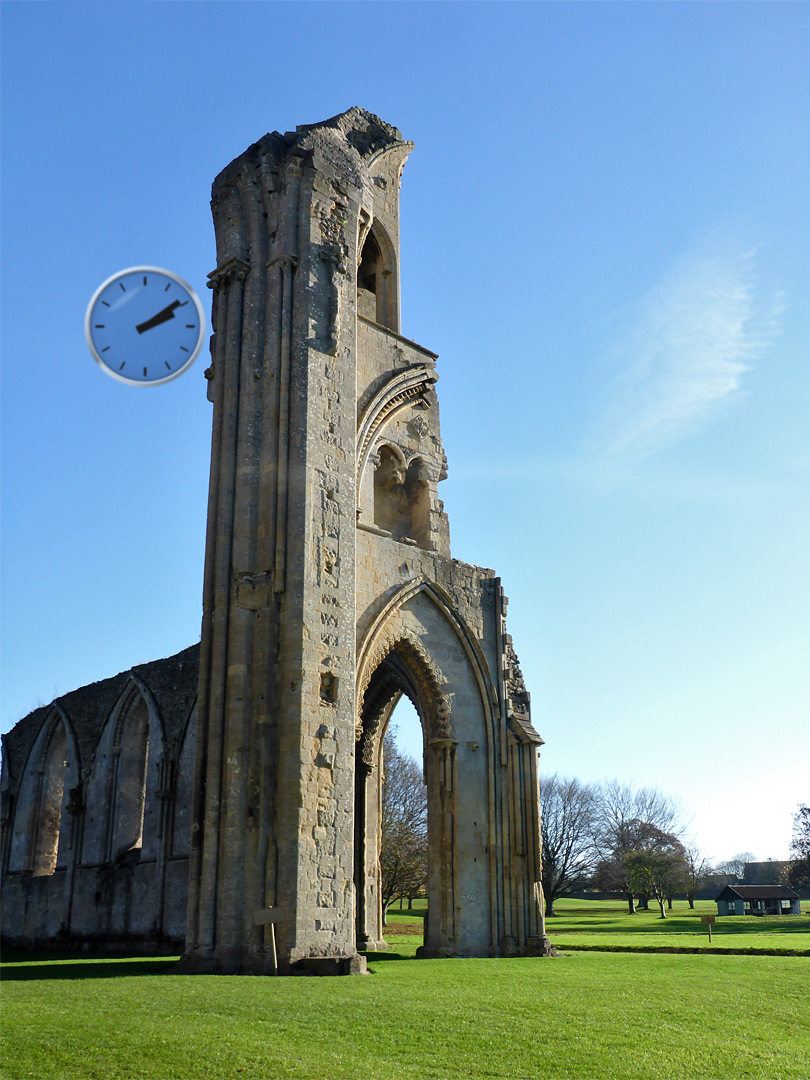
2:09
